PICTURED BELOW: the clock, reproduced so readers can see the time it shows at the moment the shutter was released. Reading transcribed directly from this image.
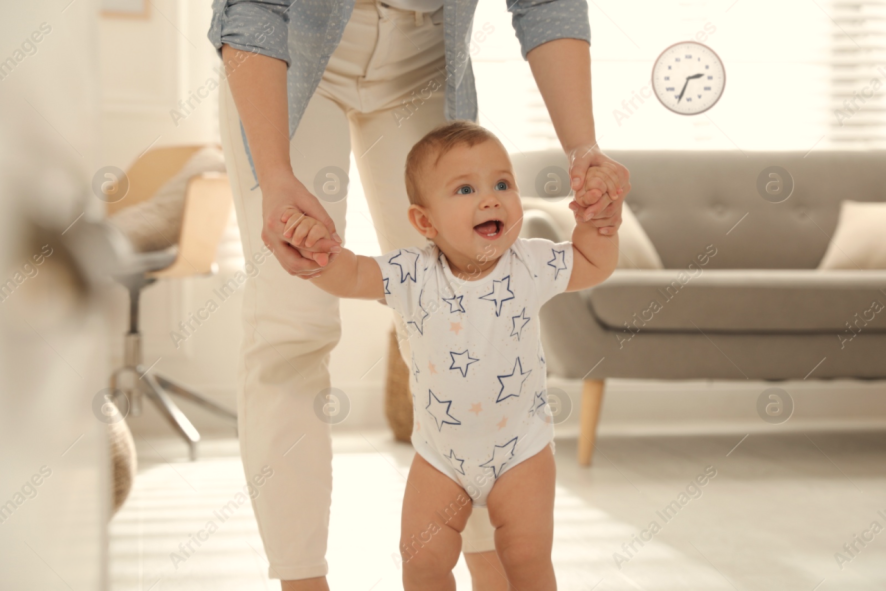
2:34
